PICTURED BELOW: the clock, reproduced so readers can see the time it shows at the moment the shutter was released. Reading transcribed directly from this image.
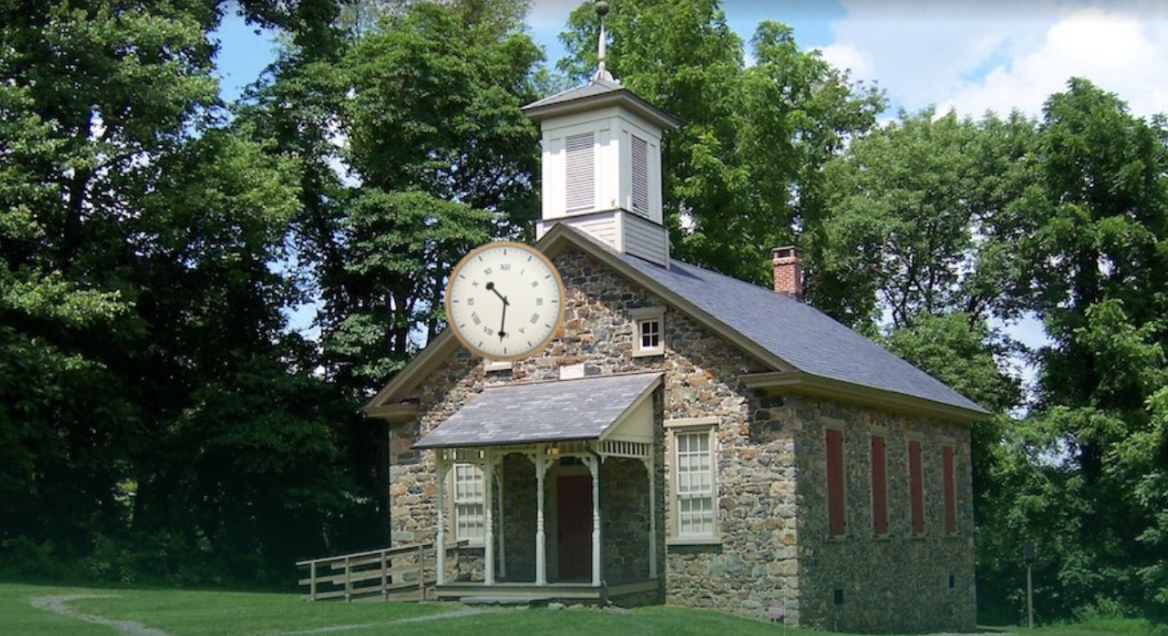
10:31
